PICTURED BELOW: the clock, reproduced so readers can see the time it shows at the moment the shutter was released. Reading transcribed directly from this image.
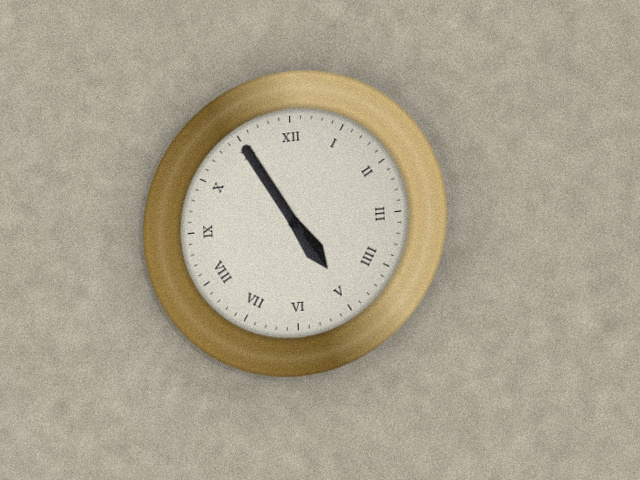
4:55
